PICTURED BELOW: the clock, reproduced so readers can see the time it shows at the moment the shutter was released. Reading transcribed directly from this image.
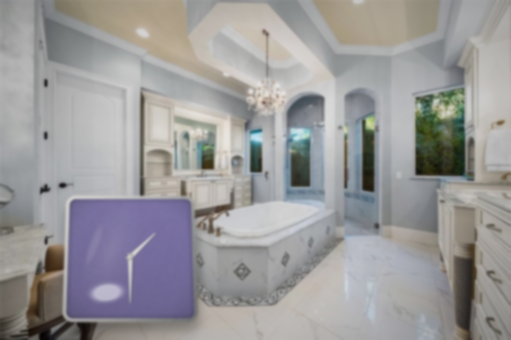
1:30
